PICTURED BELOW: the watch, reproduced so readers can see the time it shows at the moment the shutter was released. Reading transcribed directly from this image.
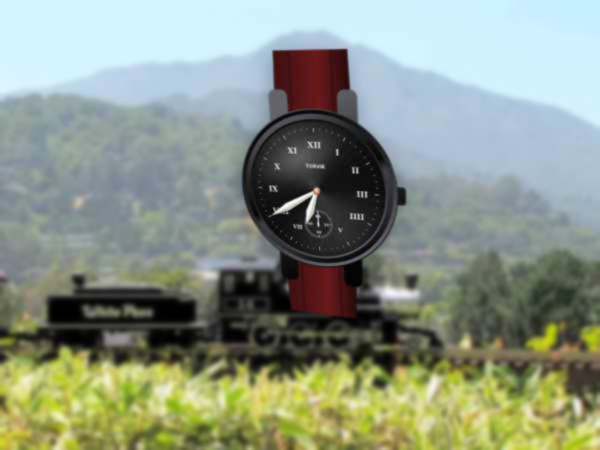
6:40
